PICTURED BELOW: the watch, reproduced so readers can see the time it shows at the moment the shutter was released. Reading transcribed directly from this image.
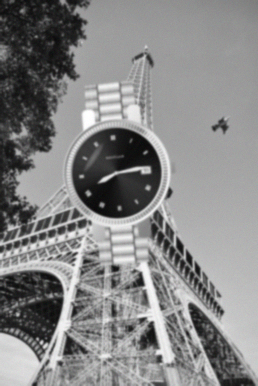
8:14
